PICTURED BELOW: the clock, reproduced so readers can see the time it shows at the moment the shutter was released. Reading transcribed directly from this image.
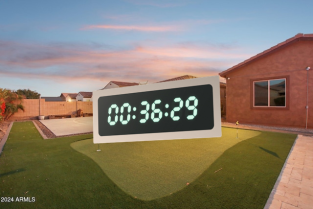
0:36:29
